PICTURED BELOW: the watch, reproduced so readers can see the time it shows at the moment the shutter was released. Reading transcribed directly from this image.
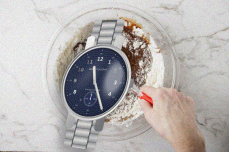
11:25
